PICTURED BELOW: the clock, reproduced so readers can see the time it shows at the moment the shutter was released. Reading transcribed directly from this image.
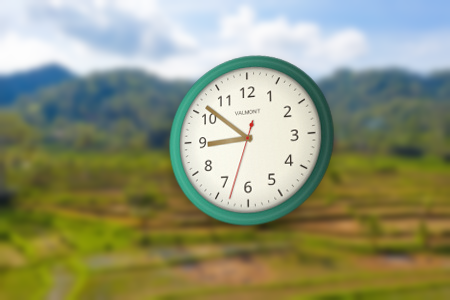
8:51:33
